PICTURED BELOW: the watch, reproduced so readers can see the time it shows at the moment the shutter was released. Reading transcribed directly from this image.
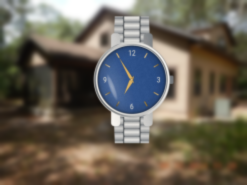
6:55
